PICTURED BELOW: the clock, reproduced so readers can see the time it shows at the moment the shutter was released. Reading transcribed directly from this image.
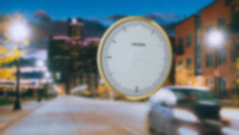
1:17
